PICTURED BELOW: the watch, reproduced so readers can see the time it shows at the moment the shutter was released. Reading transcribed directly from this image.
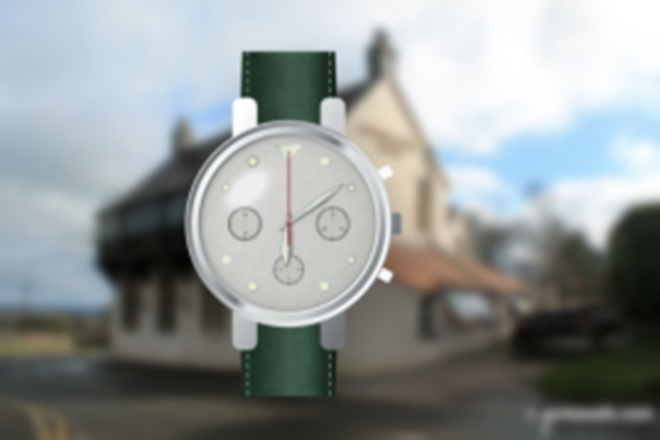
6:09
